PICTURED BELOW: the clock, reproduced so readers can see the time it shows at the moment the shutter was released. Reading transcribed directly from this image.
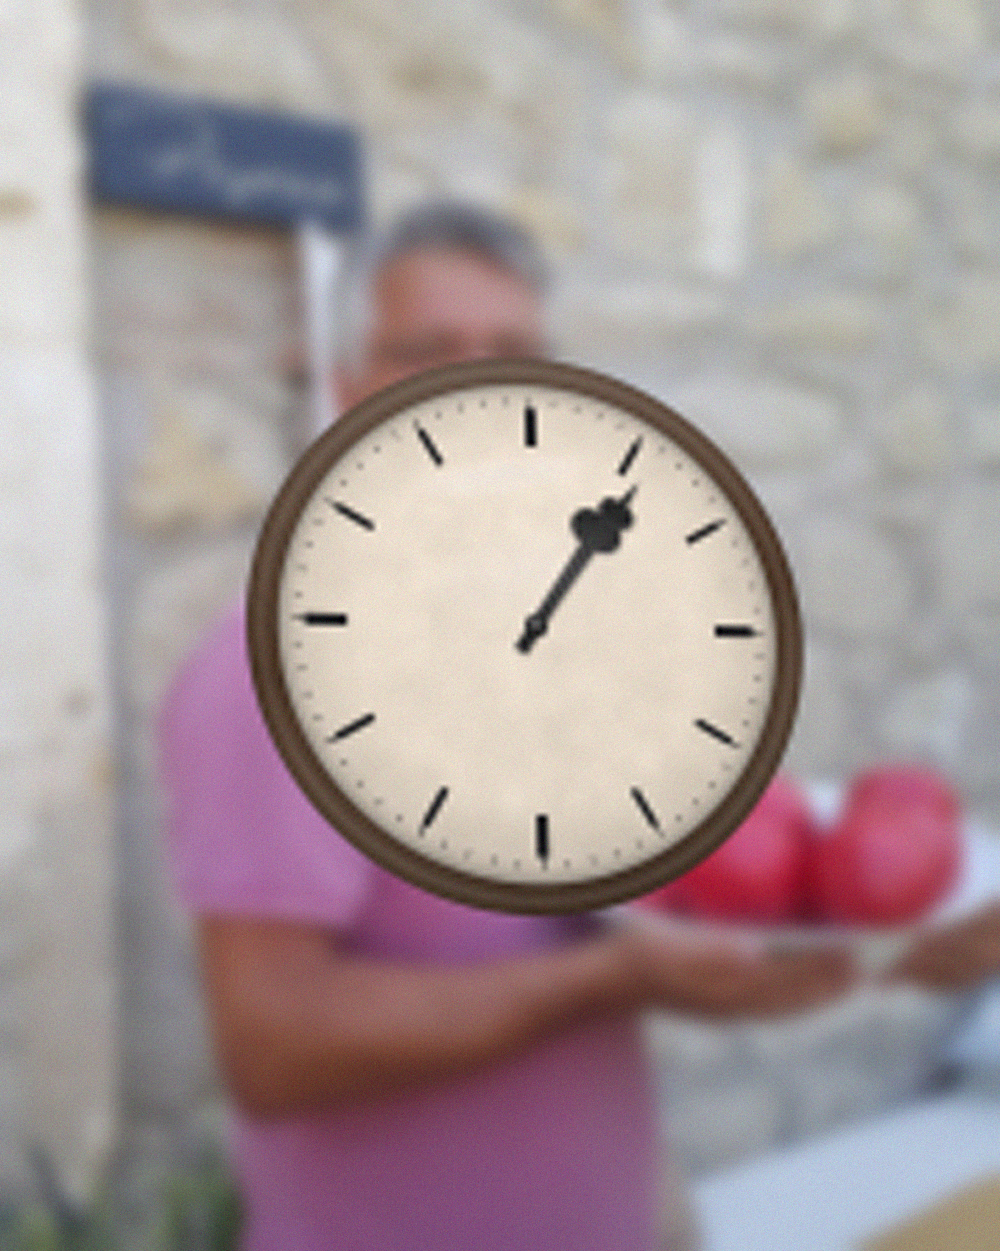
1:06
